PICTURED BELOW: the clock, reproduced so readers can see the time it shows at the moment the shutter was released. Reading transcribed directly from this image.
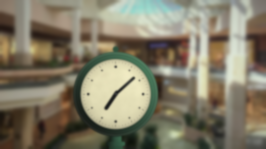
7:08
